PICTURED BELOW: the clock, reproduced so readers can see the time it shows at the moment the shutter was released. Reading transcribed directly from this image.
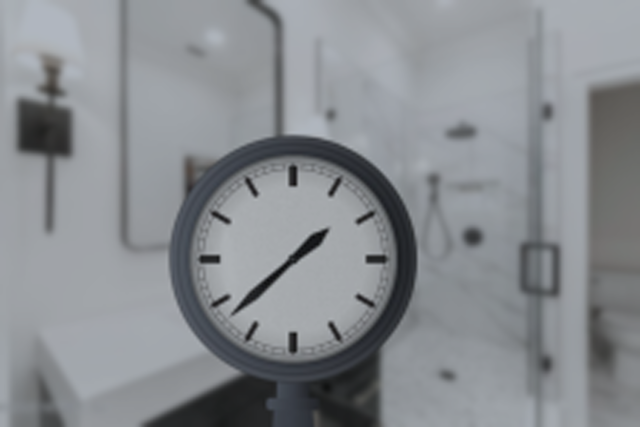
1:38
